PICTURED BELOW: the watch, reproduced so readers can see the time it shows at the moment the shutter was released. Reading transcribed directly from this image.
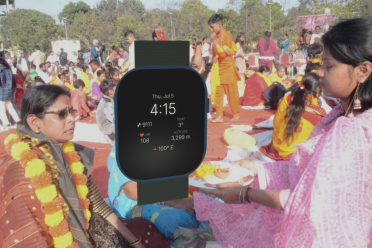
4:15
